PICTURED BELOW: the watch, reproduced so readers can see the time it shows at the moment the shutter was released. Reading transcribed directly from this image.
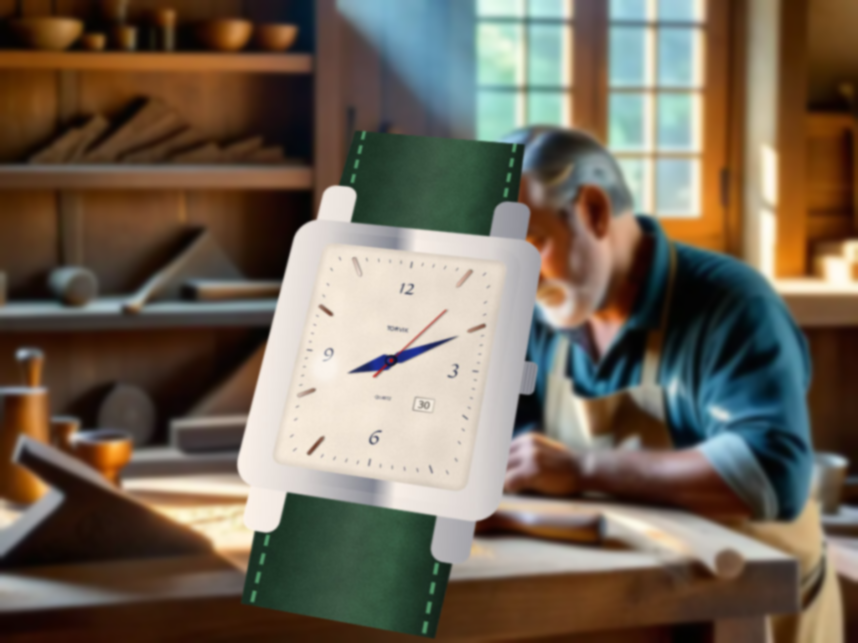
8:10:06
